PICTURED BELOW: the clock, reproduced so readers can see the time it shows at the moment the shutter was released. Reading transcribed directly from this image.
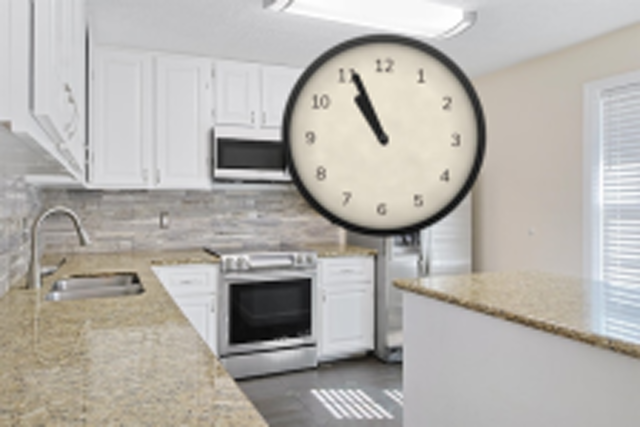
10:56
